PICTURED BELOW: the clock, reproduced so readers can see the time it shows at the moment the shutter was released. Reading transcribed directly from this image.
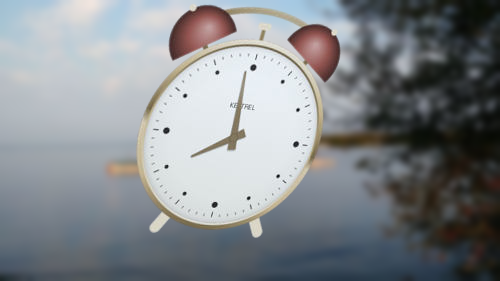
7:59
